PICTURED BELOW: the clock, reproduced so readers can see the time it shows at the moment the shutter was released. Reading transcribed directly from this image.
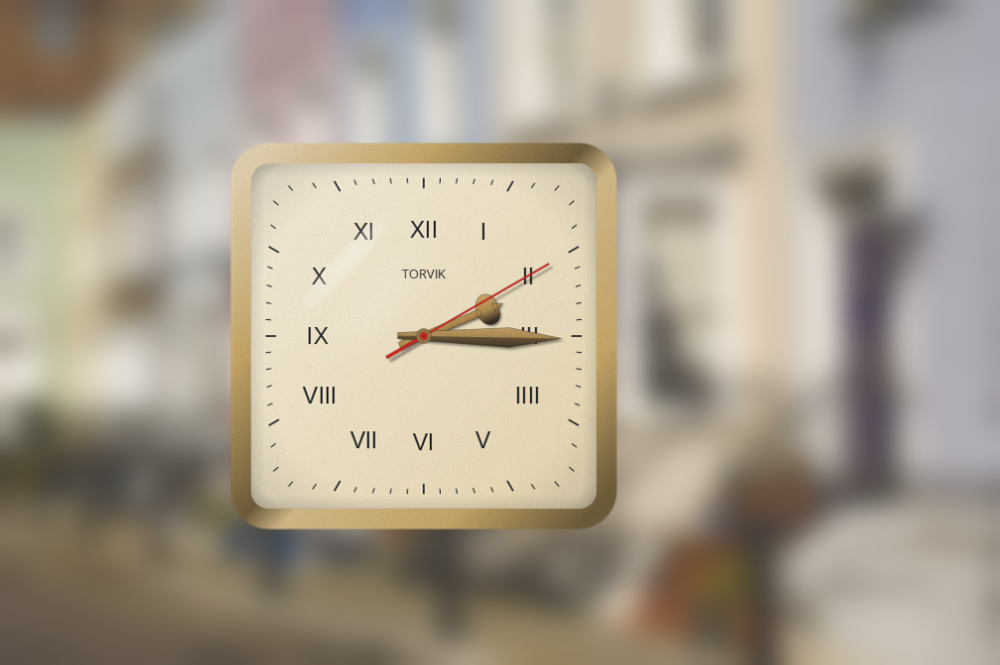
2:15:10
